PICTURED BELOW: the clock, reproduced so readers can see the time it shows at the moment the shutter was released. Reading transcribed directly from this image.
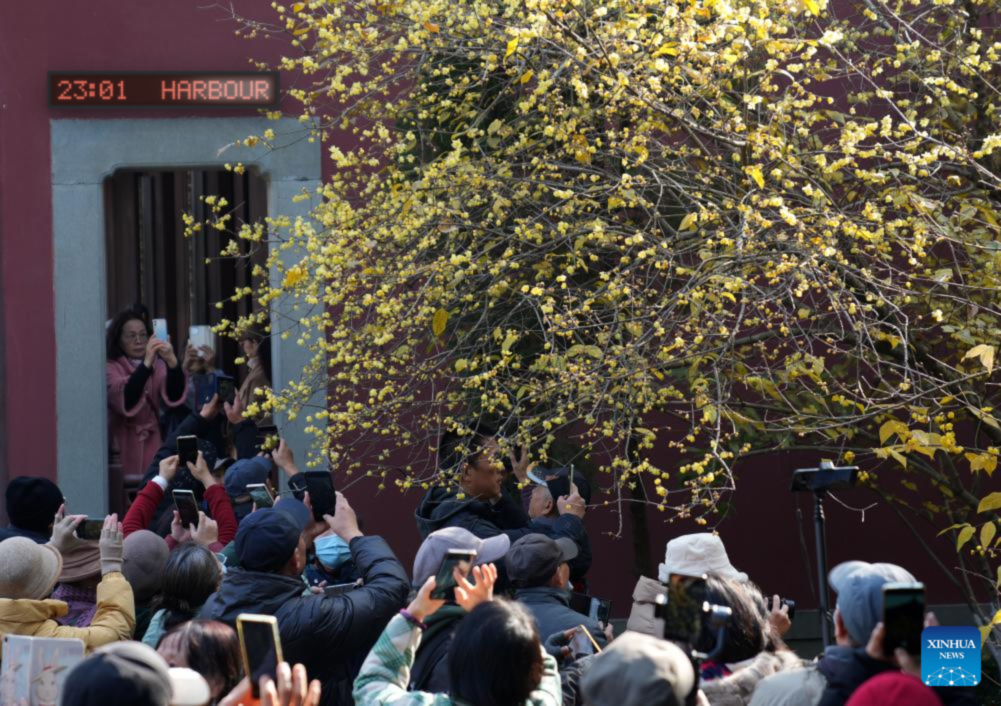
23:01
